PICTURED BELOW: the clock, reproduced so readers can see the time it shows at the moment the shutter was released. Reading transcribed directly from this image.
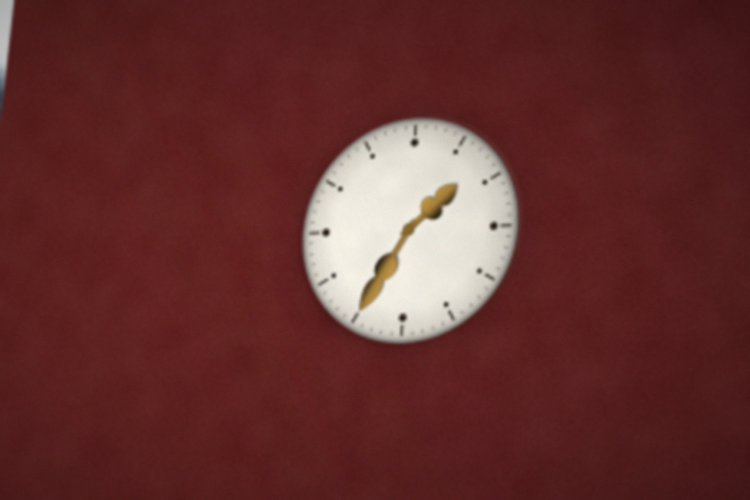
1:35
